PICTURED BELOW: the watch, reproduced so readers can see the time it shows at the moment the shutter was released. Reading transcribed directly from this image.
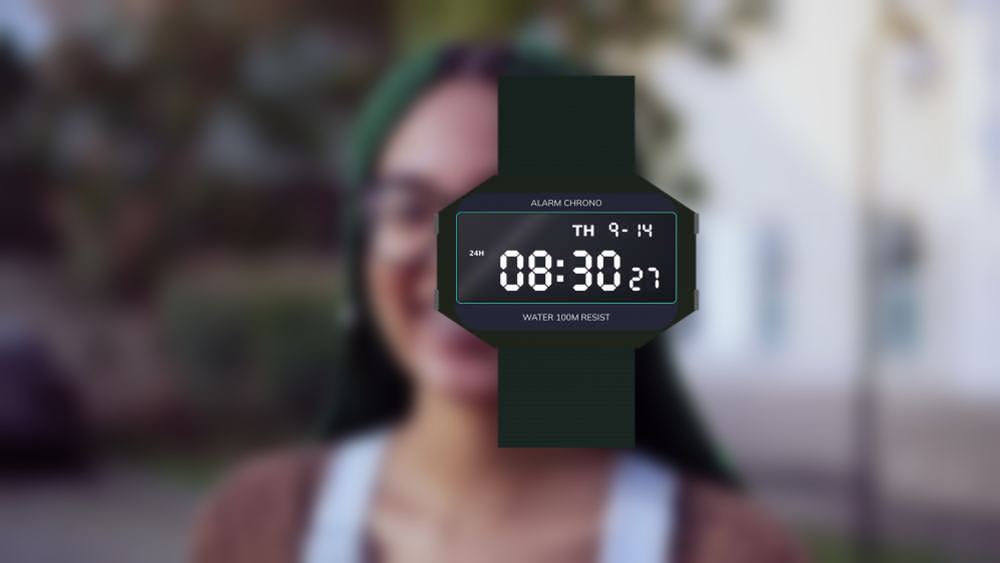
8:30:27
